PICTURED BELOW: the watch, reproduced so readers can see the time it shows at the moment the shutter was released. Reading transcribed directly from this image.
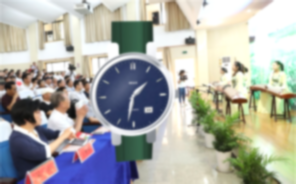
1:32
